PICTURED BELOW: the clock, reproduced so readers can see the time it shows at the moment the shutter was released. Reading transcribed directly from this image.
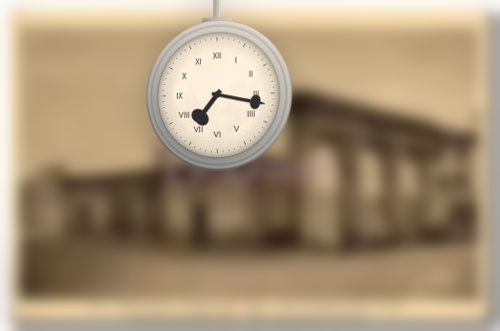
7:17
